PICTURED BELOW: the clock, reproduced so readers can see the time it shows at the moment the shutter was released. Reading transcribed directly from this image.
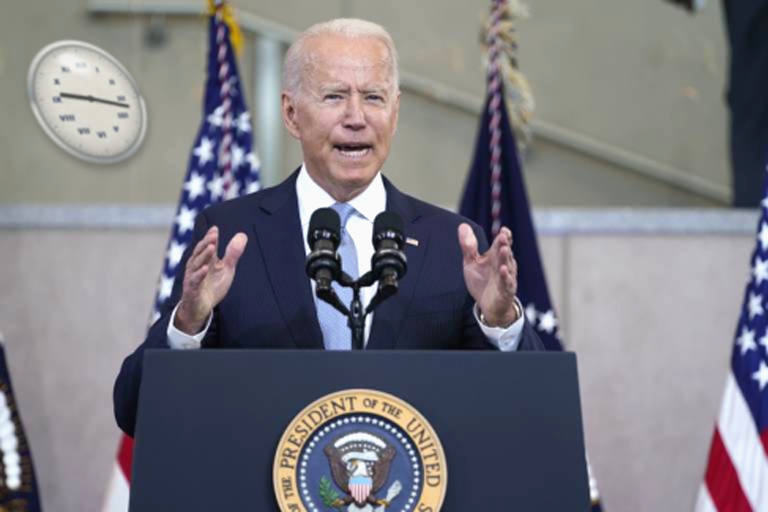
9:17
